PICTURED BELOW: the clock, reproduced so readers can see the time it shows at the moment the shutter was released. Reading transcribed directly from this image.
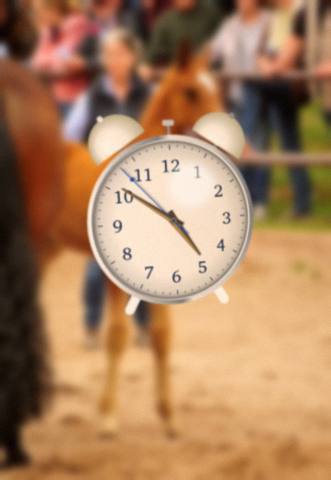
4:50:53
